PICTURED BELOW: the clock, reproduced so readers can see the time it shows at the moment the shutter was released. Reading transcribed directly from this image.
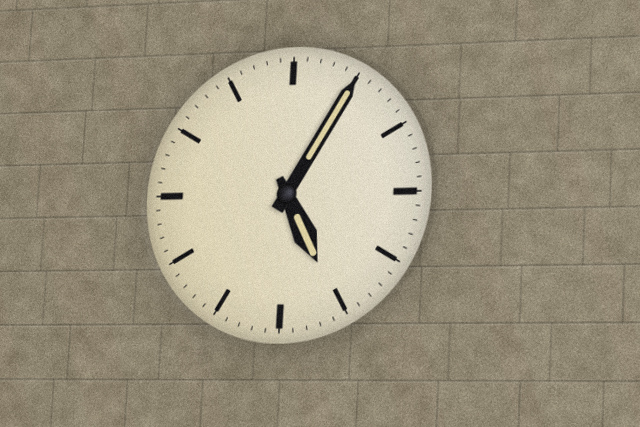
5:05
